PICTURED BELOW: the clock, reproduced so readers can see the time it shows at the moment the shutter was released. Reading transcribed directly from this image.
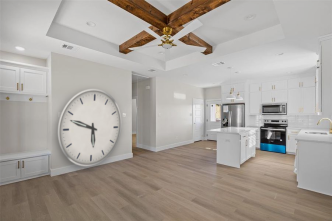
5:48
